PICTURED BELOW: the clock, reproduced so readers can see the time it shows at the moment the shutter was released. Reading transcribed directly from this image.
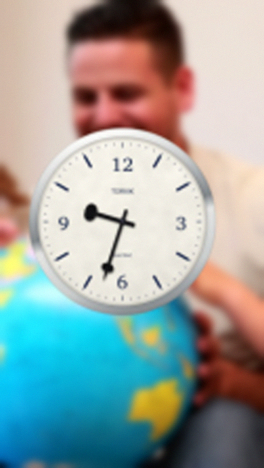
9:33
